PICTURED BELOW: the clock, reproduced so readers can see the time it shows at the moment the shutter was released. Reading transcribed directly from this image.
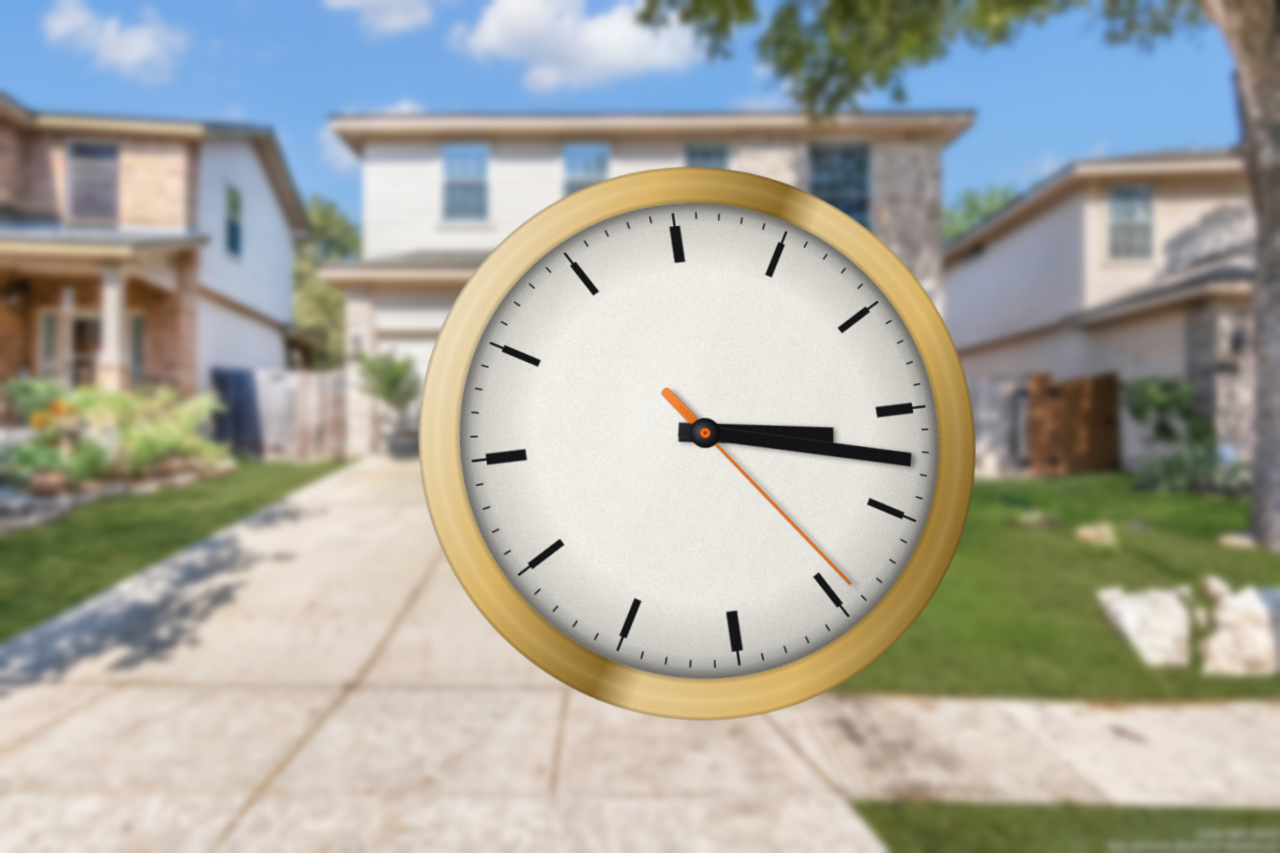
3:17:24
